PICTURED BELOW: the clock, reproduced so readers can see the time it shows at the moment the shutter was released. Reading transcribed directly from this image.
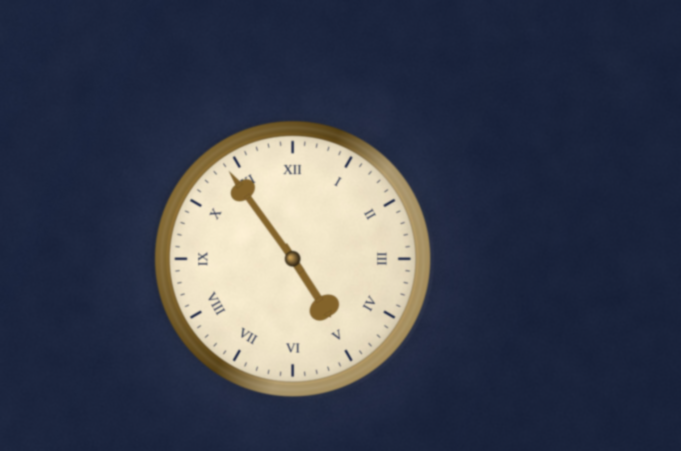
4:54
